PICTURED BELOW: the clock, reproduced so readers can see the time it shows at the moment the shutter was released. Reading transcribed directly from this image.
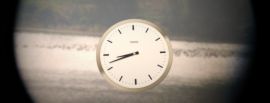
8:42
